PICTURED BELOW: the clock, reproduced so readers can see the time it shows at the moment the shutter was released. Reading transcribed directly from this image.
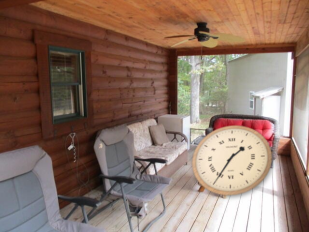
1:35
